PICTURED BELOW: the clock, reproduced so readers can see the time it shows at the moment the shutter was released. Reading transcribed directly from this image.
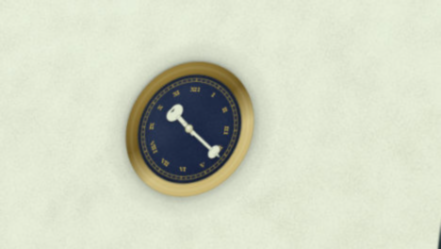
10:21
